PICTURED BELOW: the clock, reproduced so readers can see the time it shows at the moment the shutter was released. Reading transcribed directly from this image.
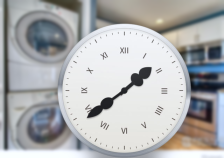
1:39
